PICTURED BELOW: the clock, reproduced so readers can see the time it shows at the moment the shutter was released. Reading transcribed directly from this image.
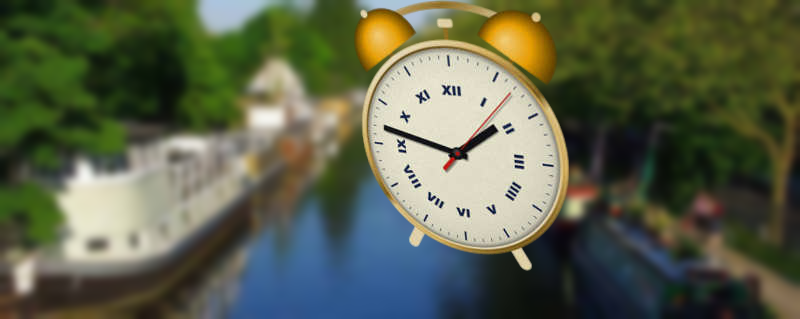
1:47:07
